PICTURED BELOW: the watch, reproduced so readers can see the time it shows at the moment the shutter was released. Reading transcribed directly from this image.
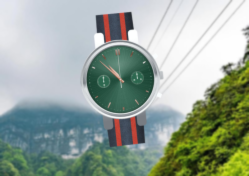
10:53
